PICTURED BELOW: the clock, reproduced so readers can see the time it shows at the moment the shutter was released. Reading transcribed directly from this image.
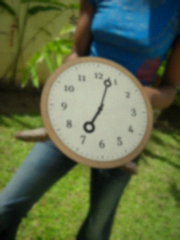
7:03
